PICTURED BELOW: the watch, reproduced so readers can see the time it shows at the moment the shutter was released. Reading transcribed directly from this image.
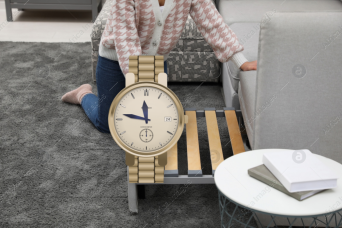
11:47
